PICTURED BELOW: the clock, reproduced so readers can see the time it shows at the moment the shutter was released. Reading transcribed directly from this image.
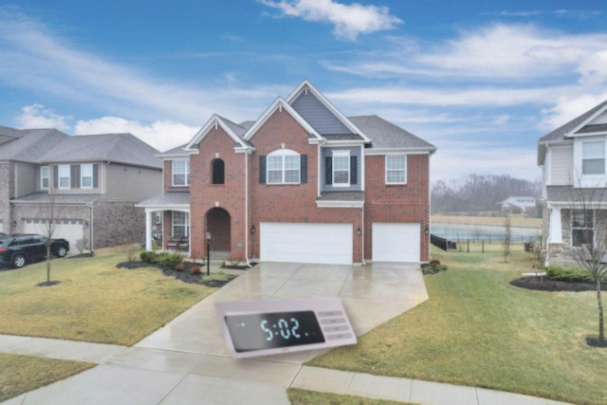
5:02
